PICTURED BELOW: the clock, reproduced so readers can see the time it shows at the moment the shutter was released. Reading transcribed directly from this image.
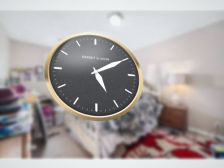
5:10
